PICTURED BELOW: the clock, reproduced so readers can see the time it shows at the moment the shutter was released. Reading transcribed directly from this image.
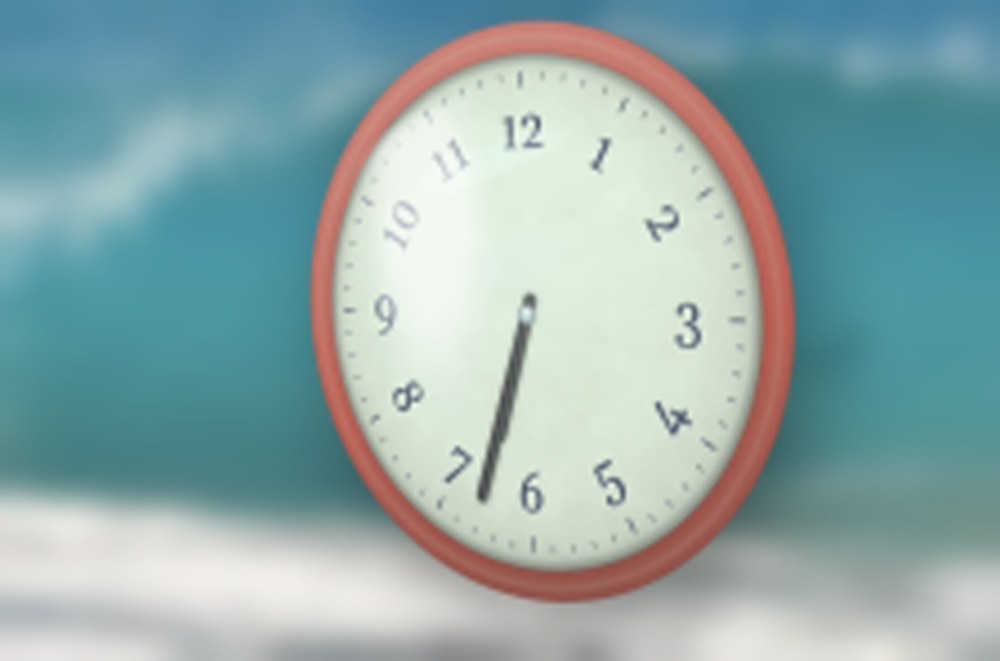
6:33
